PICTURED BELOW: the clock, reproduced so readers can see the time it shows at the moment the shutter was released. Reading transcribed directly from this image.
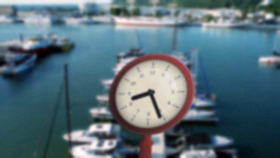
8:26
